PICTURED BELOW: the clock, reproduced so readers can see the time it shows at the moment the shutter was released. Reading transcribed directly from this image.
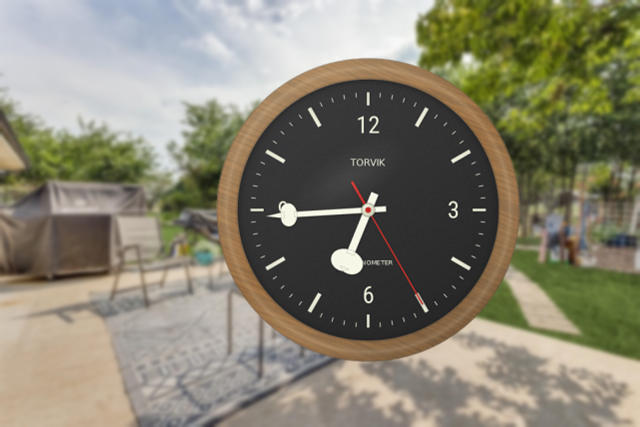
6:44:25
